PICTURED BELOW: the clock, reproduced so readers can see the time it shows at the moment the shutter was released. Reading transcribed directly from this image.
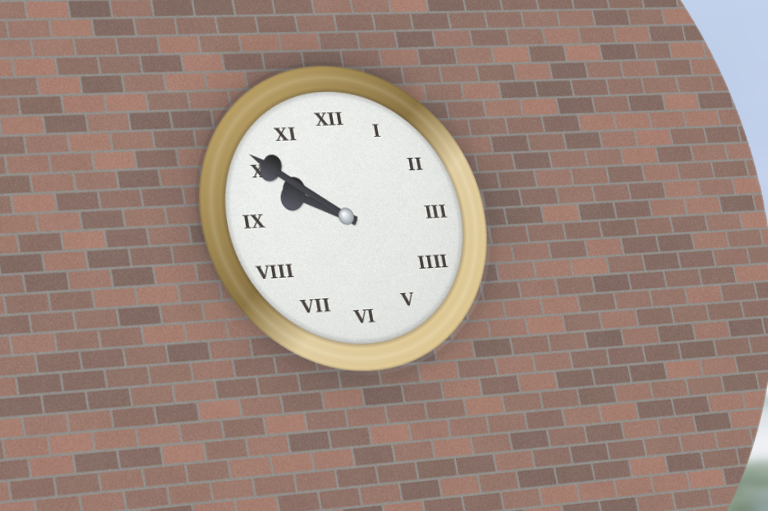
9:51
